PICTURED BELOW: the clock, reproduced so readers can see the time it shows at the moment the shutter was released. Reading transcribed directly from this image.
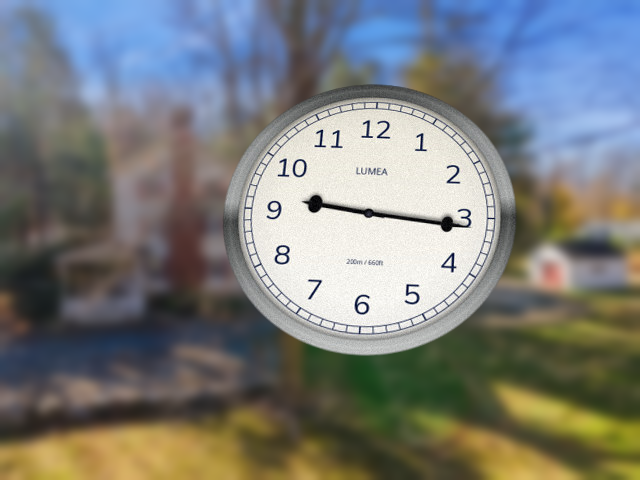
9:16
